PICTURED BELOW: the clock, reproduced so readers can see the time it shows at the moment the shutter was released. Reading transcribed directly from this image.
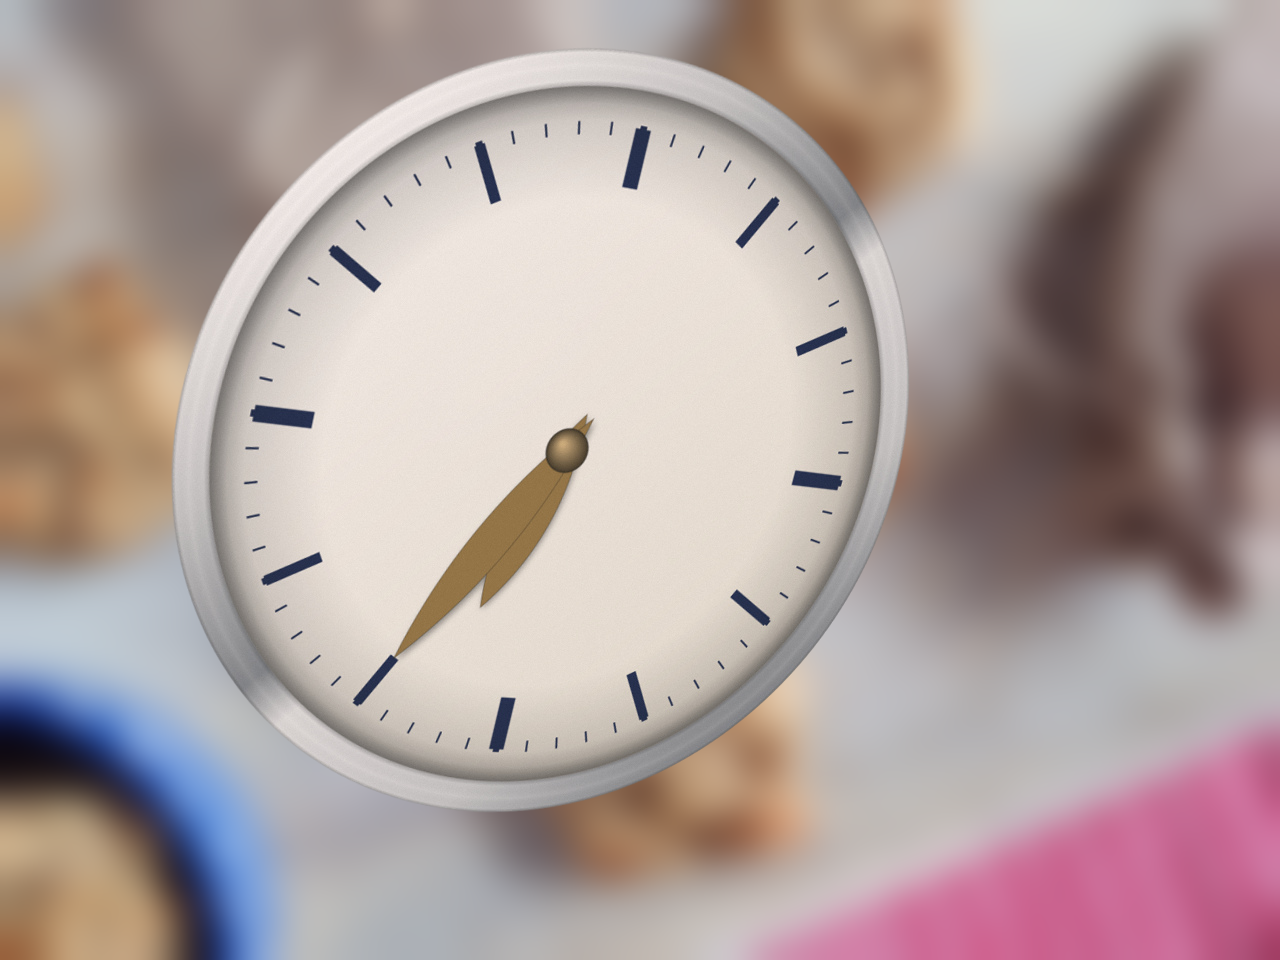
6:35
